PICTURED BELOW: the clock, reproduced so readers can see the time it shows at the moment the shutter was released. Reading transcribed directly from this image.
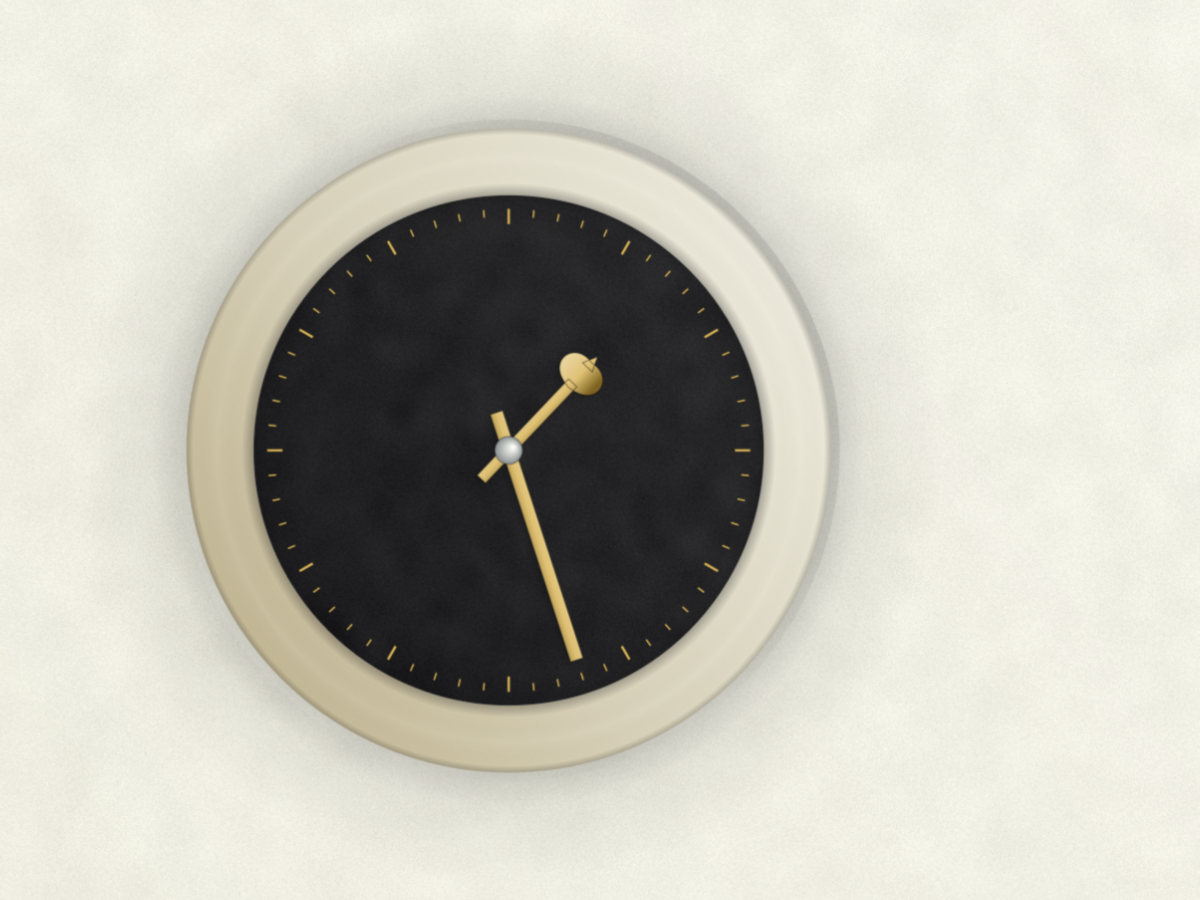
1:27
